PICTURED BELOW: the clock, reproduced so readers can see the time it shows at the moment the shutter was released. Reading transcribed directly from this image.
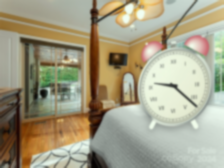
9:22
